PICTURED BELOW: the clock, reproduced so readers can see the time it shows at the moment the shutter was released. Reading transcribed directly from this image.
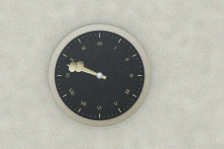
9:48
